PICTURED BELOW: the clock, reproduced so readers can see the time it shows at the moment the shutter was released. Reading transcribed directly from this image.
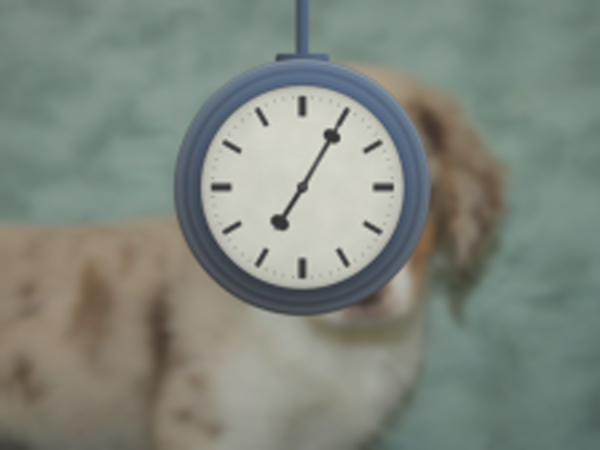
7:05
